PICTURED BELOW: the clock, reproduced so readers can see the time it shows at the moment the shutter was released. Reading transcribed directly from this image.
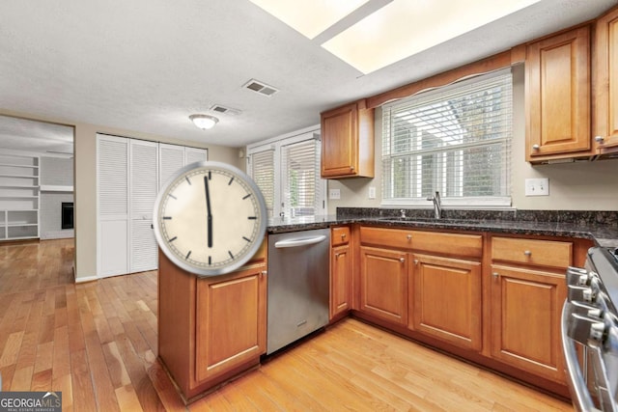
5:59
